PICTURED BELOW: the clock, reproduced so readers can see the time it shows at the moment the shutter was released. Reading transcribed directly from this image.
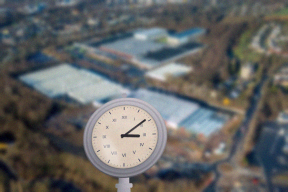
3:09
